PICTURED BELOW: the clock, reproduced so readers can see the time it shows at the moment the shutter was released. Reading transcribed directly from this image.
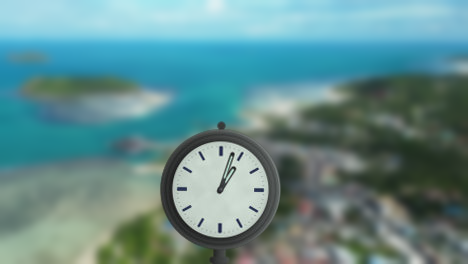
1:03
